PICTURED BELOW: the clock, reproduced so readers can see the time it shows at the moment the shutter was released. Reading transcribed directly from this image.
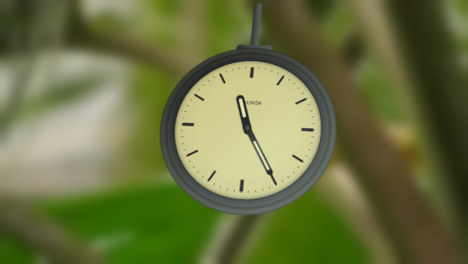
11:25
